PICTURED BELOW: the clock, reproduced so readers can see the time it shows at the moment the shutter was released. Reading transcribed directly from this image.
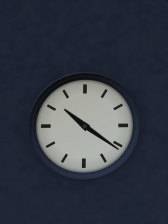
10:21
